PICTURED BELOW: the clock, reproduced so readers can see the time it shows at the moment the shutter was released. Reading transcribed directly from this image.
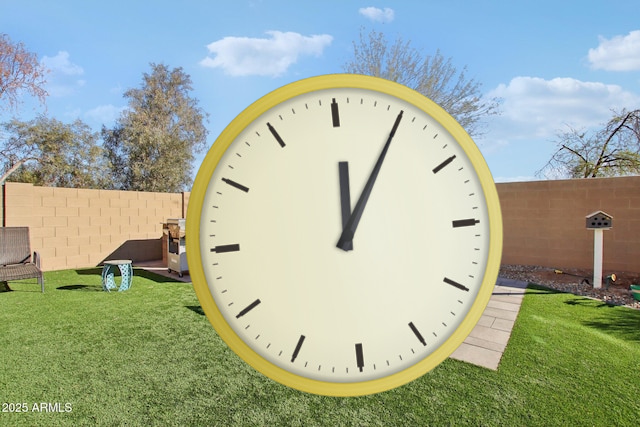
12:05
